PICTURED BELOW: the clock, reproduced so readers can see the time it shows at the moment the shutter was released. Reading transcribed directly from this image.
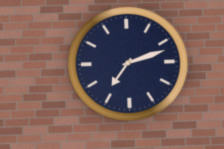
7:12
